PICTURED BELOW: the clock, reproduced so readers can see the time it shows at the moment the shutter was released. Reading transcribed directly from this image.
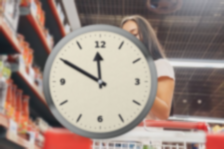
11:50
